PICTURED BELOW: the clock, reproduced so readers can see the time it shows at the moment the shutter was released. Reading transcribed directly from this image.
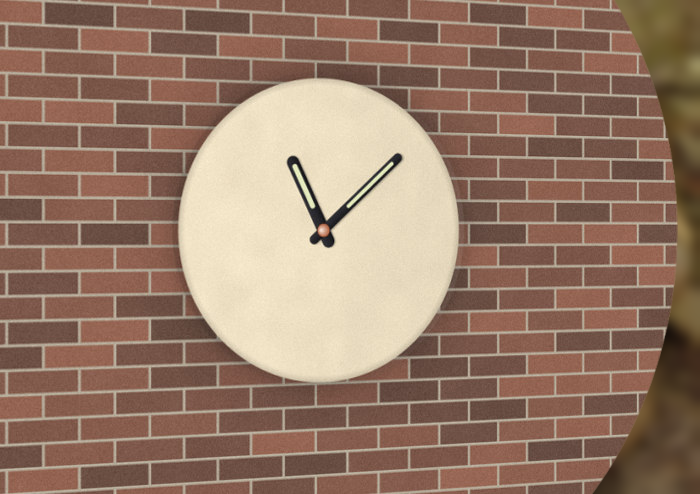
11:08
